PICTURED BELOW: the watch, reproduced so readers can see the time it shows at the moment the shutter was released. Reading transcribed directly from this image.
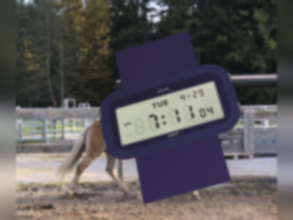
7:11
